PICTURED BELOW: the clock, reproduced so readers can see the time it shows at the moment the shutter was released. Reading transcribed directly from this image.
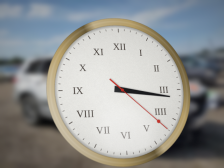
3:16:22
